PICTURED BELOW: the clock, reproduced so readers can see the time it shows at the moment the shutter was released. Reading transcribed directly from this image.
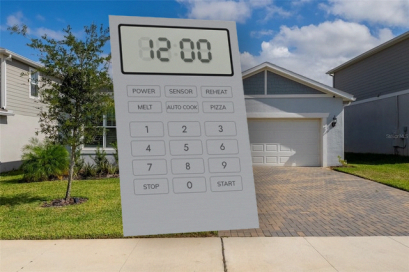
12:00
